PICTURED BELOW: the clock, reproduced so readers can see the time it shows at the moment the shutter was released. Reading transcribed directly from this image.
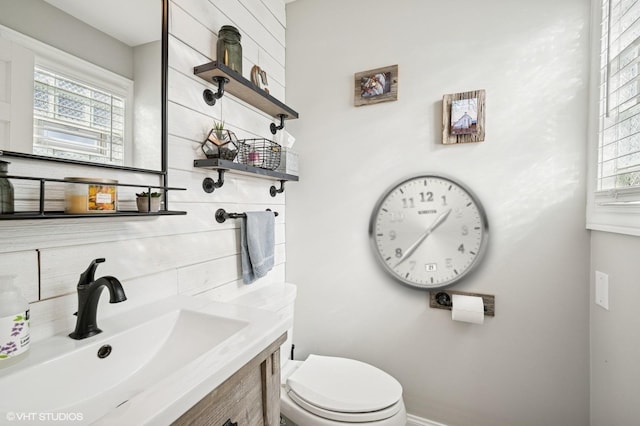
1:38
